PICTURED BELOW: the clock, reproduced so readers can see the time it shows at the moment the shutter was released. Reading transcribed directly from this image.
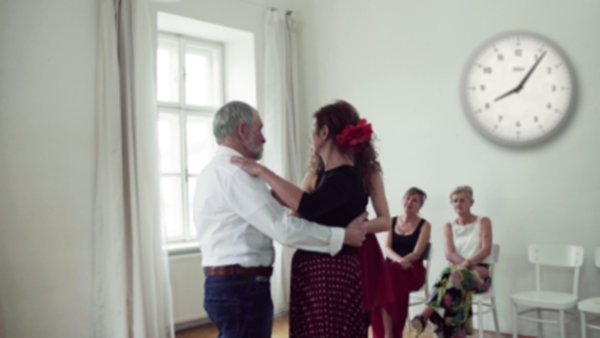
8:06
